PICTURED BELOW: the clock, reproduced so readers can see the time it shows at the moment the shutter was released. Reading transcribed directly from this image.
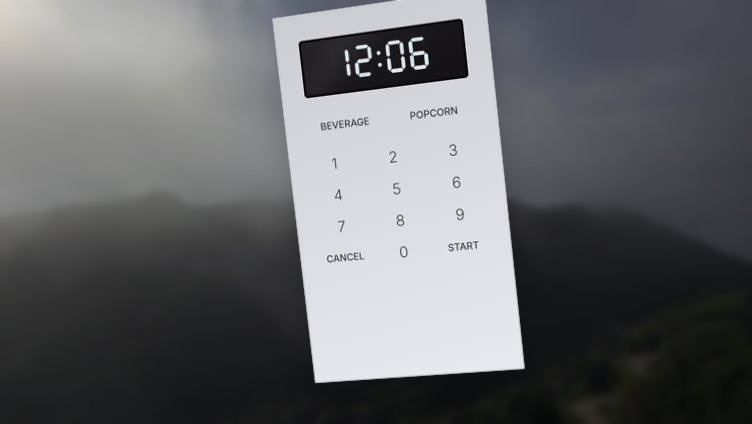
12:06
